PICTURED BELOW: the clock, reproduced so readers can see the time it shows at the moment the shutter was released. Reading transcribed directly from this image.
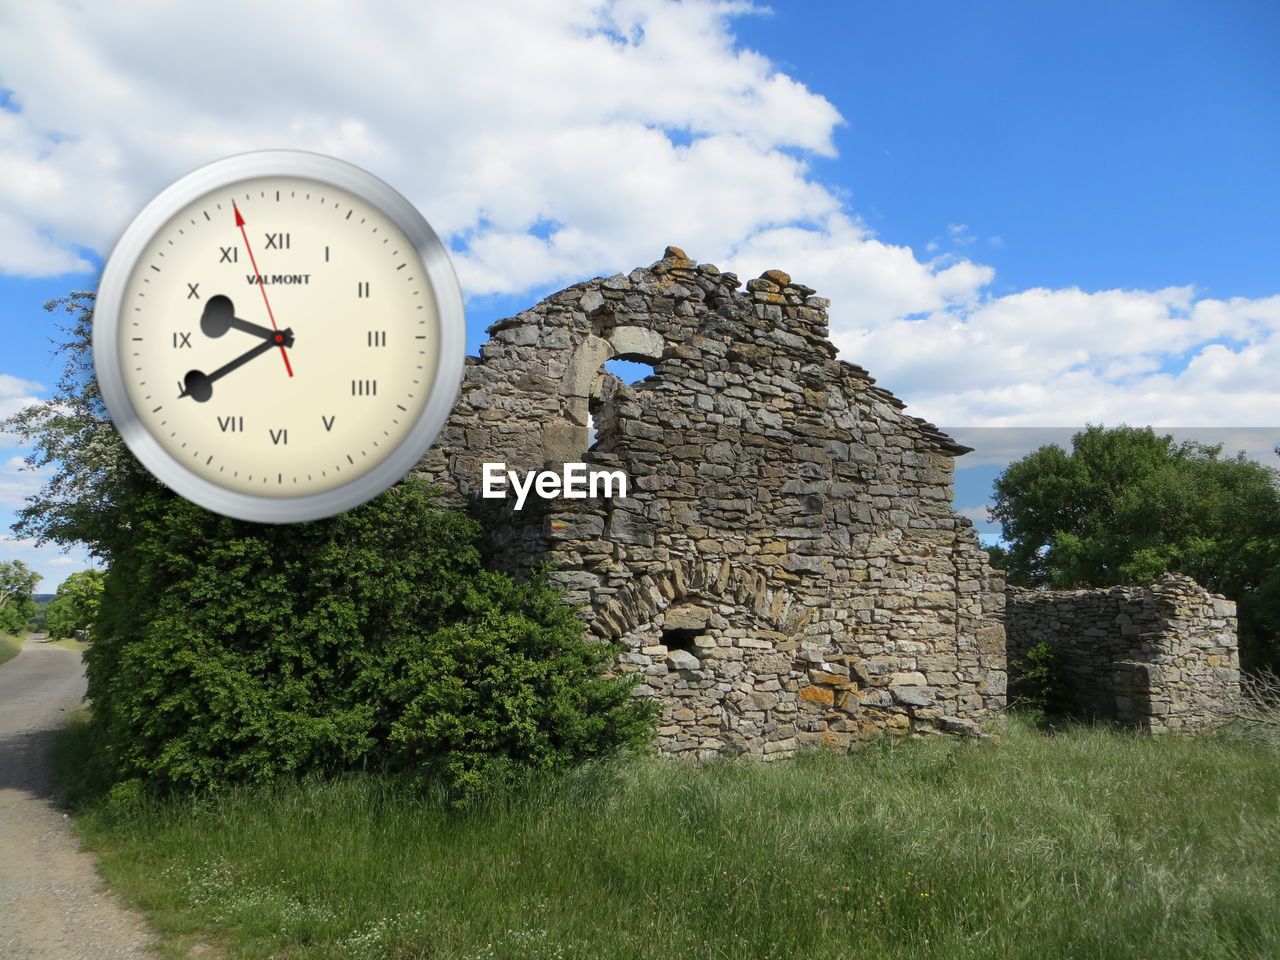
9:39:57
